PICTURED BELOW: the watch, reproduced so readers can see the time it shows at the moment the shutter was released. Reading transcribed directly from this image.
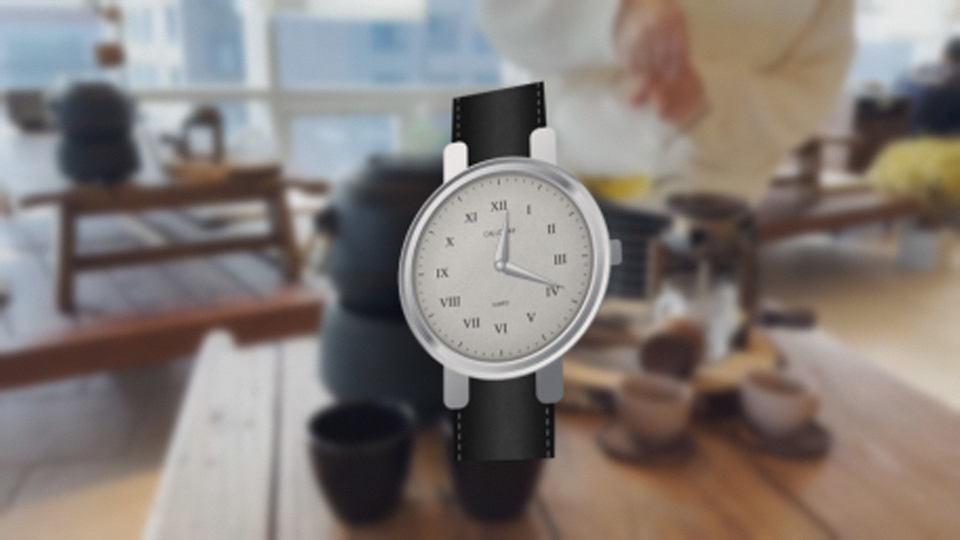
12:19
